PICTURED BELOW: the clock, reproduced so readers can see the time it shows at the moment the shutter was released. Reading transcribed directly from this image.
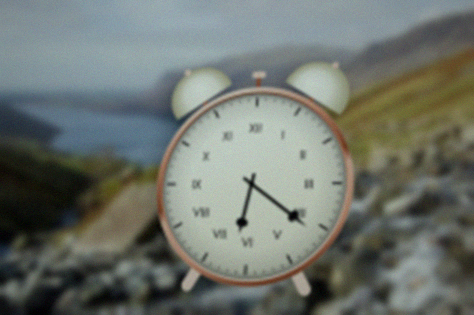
6:21
